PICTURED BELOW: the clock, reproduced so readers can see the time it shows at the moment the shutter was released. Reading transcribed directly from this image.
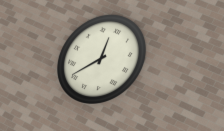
11:36
